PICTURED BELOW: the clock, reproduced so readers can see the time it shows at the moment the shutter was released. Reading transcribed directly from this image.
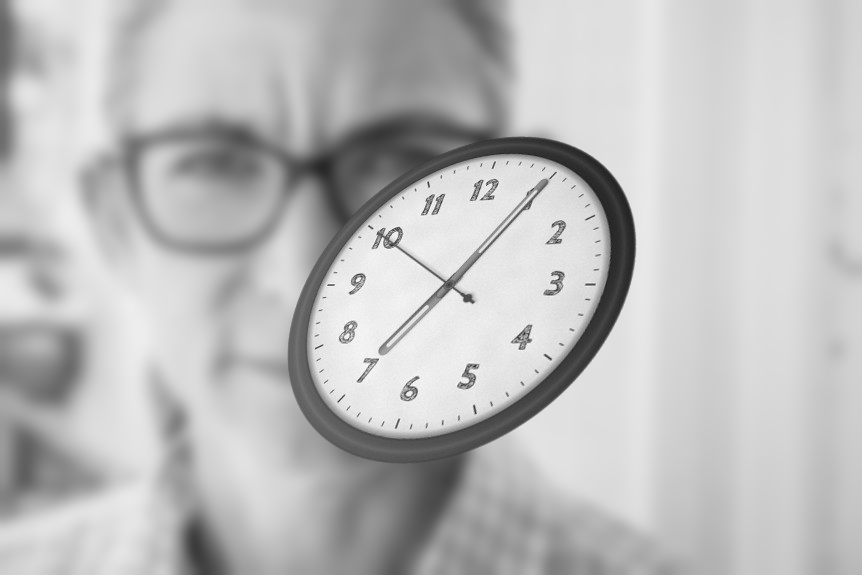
7:04:50
